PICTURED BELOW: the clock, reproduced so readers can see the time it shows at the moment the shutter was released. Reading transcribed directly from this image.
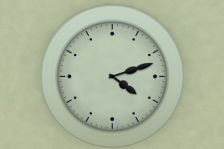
4:12
